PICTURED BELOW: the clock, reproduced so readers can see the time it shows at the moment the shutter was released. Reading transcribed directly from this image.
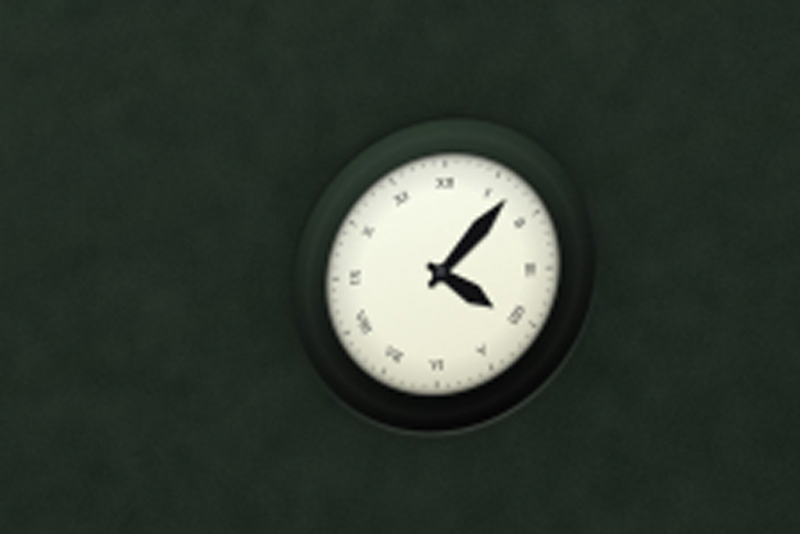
4:07
